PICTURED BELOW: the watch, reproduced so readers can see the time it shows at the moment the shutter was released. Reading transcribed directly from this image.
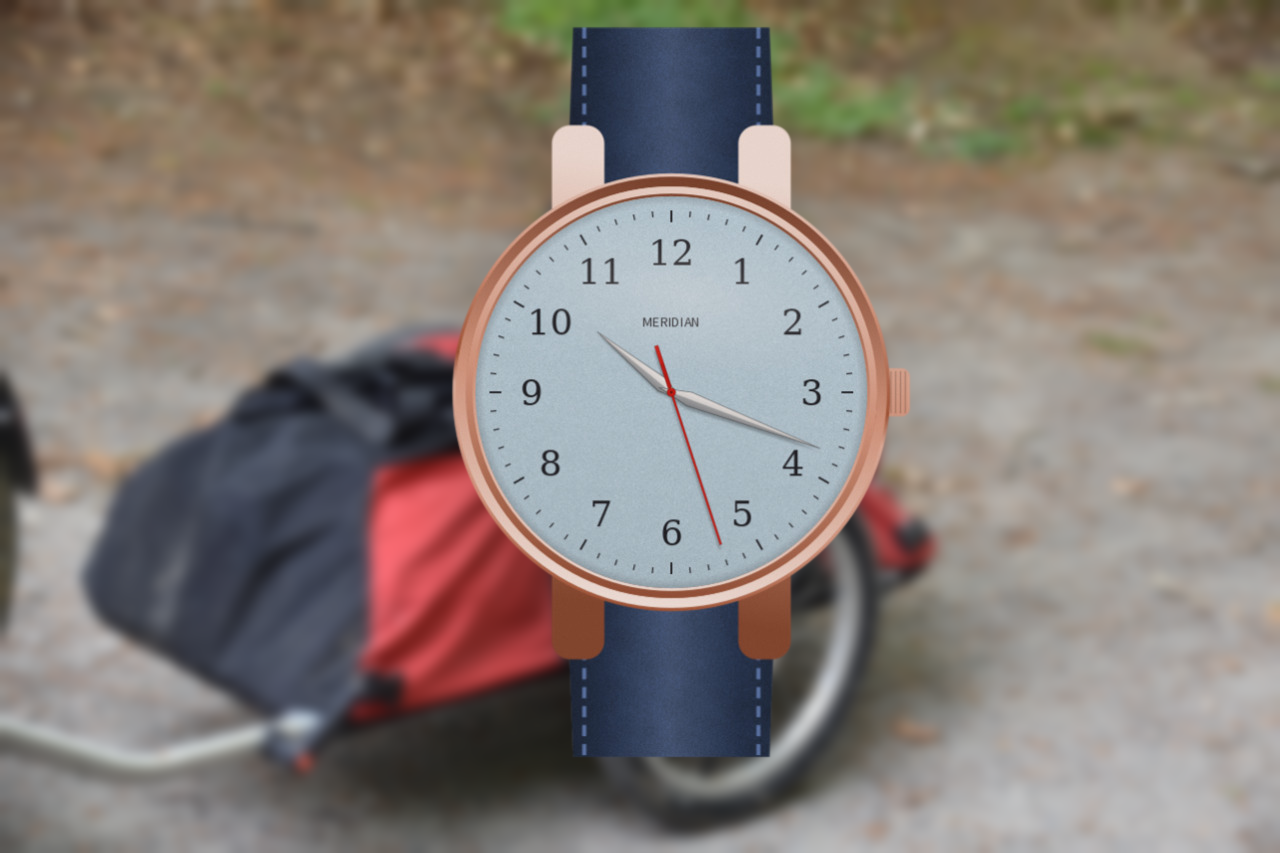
10:18:27
